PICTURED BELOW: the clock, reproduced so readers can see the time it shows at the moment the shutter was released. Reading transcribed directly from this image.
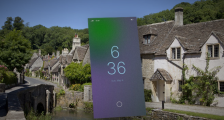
6:36
